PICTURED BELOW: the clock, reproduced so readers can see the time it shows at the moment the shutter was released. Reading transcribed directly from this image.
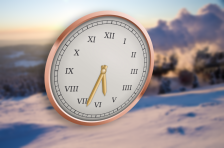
5:33
